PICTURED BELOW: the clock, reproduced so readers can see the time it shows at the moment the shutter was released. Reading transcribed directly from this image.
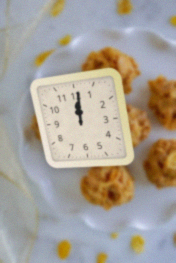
12:01
